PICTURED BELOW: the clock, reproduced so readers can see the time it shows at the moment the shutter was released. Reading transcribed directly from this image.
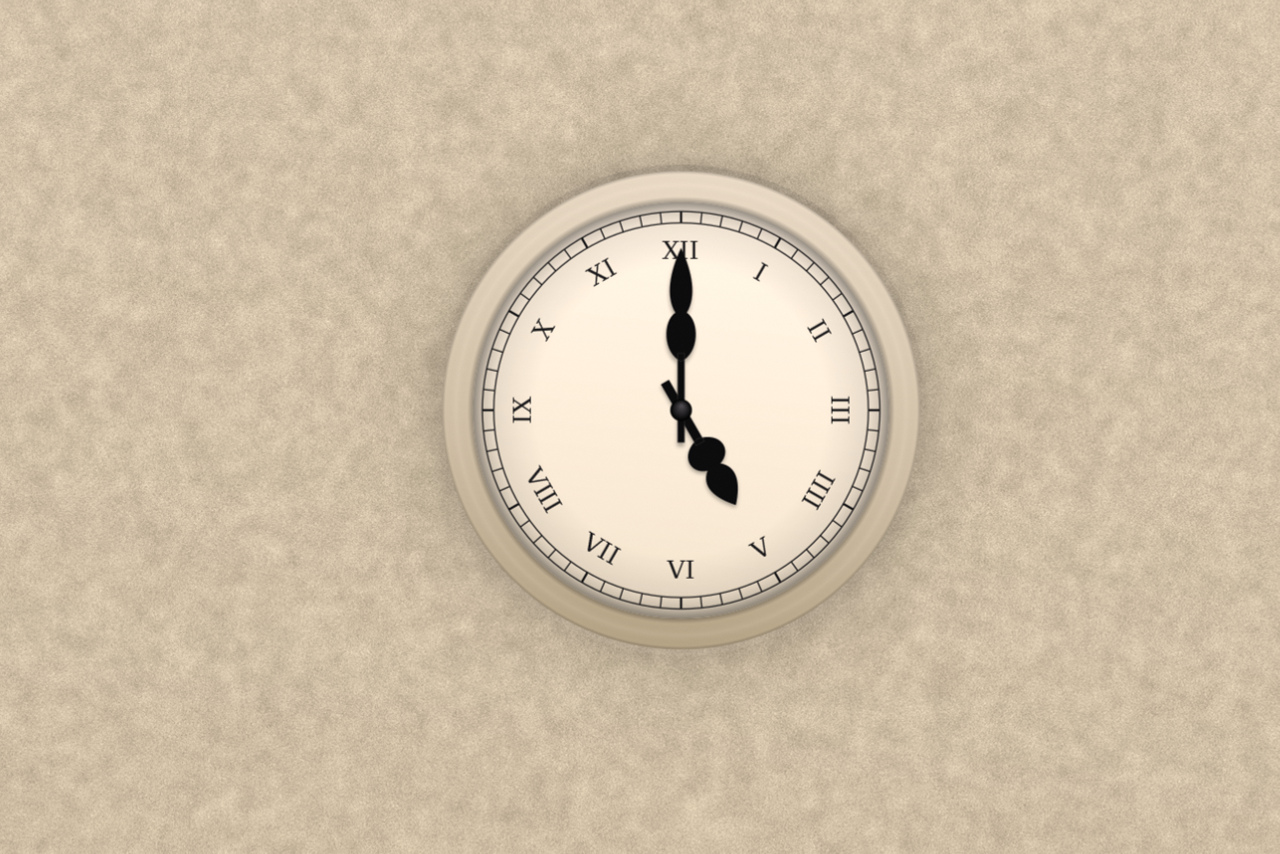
5:00
